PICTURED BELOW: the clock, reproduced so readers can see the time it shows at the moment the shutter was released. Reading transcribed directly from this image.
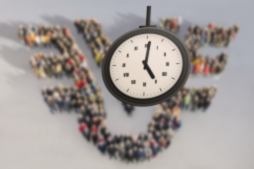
5:01
